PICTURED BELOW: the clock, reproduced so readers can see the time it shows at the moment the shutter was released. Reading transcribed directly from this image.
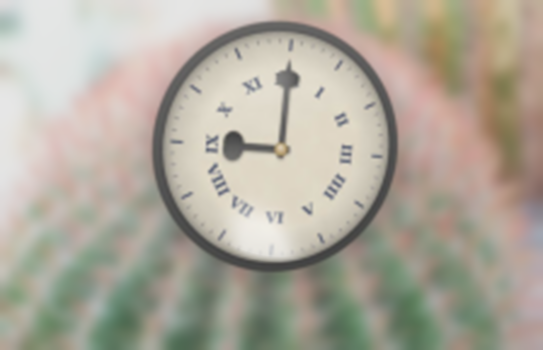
9:00
